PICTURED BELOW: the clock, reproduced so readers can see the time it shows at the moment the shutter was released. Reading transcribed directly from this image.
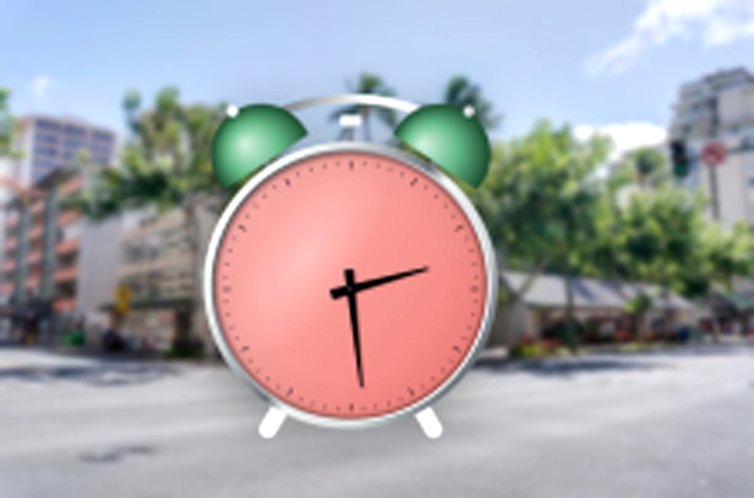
2:29
